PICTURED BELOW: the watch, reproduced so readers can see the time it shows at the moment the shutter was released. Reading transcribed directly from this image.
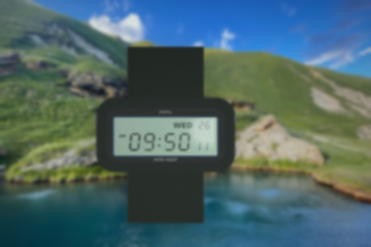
9:50
